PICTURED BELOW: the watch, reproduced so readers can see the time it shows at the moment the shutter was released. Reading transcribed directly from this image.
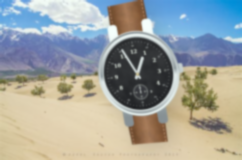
12:56
